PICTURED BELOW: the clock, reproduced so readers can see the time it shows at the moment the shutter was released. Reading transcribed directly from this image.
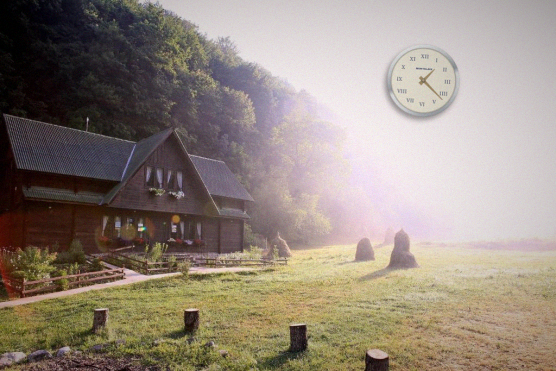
1:22
